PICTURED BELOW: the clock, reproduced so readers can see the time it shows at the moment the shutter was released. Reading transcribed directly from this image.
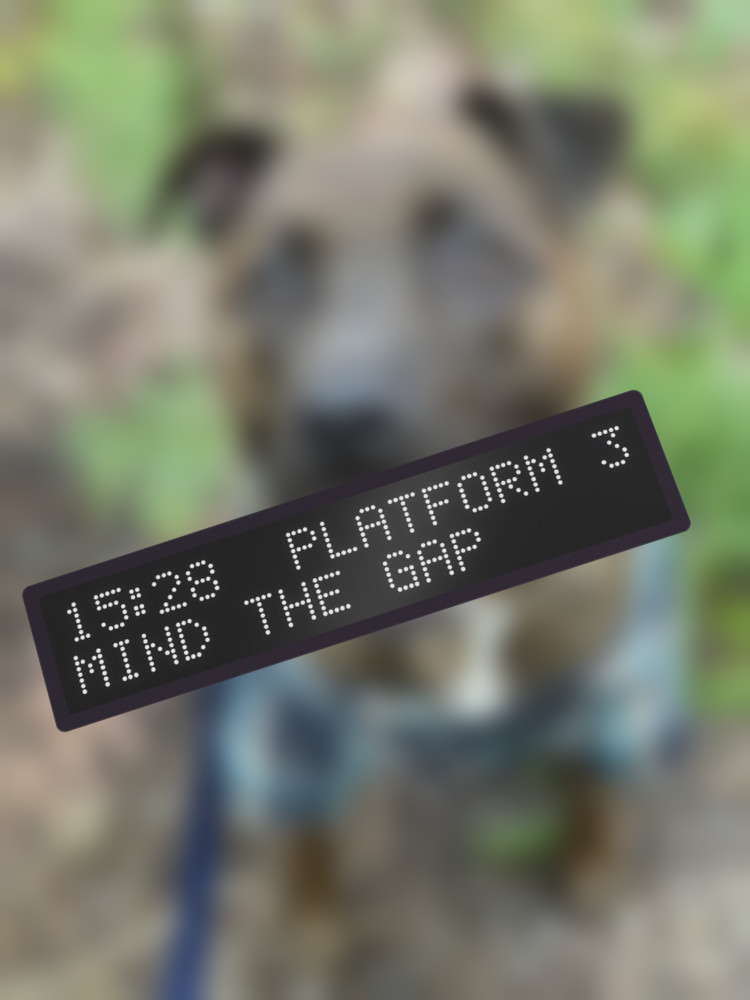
15:28
